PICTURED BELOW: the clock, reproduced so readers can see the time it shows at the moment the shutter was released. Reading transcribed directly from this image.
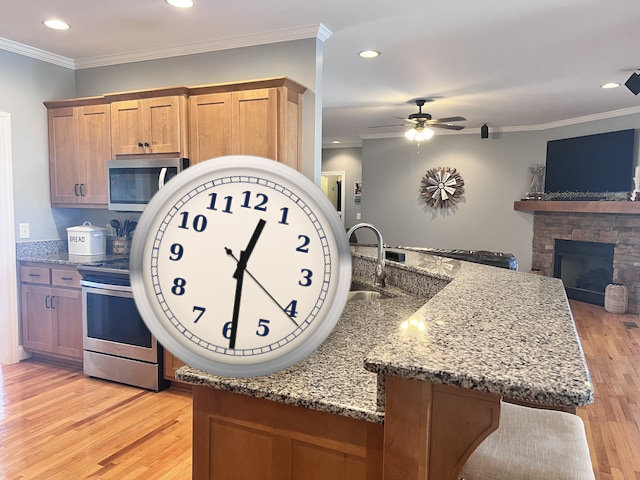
12:29:21
